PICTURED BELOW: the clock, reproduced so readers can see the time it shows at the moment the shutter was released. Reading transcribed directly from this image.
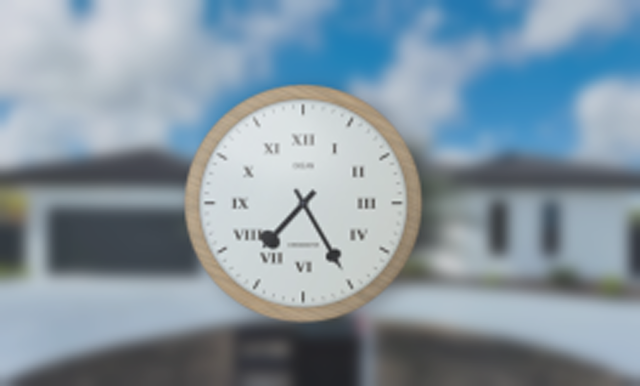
7:25
